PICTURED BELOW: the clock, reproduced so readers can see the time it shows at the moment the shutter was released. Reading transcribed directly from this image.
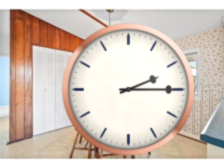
2:15
